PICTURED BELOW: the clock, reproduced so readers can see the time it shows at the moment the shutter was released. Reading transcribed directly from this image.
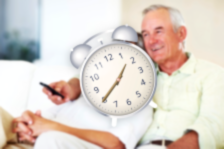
1:40
